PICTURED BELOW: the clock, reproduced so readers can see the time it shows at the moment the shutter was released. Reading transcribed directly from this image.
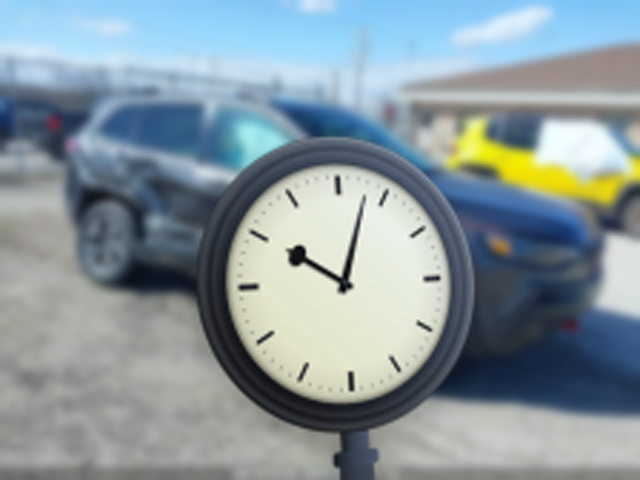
10:03
